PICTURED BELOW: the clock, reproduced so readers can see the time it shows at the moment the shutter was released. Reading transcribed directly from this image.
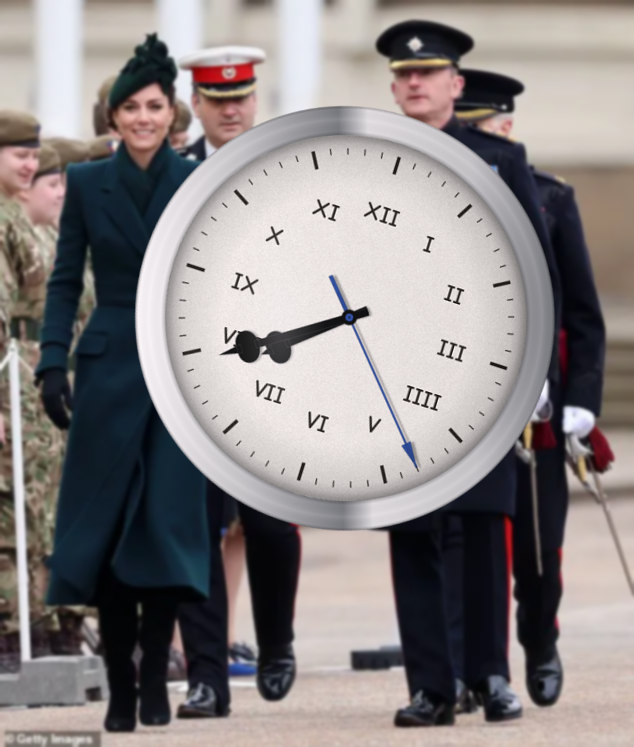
7:39:23
